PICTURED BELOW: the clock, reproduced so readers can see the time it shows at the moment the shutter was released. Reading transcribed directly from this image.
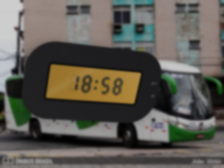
18:58
